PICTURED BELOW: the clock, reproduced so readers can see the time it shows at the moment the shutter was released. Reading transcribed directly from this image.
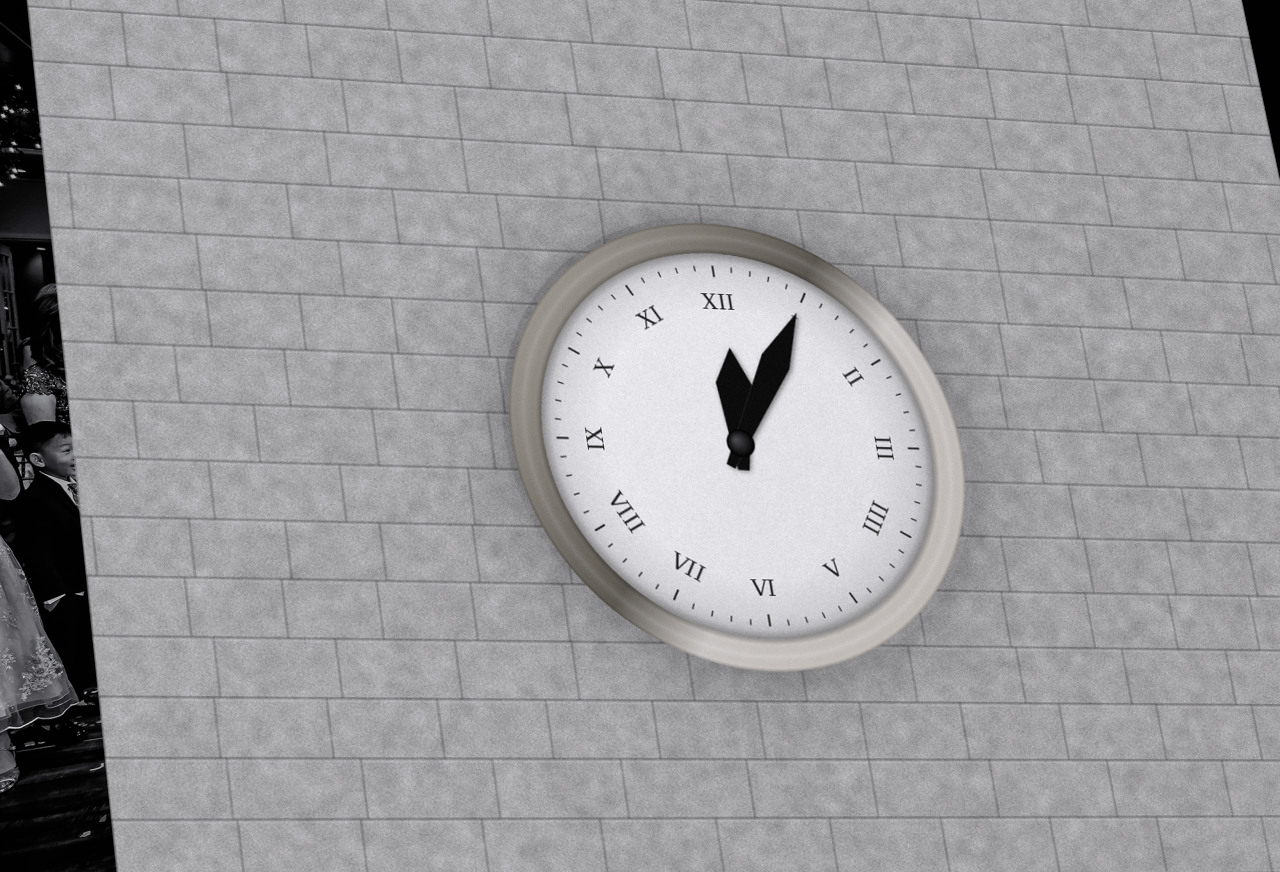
12:05
